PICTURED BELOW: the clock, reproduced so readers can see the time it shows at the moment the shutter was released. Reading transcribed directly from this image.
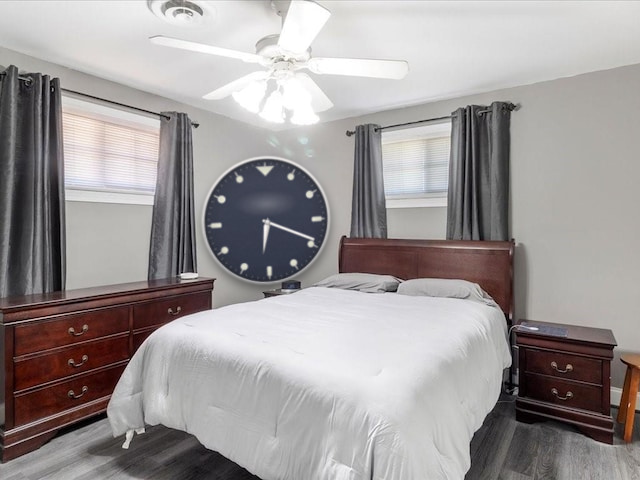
6:19
